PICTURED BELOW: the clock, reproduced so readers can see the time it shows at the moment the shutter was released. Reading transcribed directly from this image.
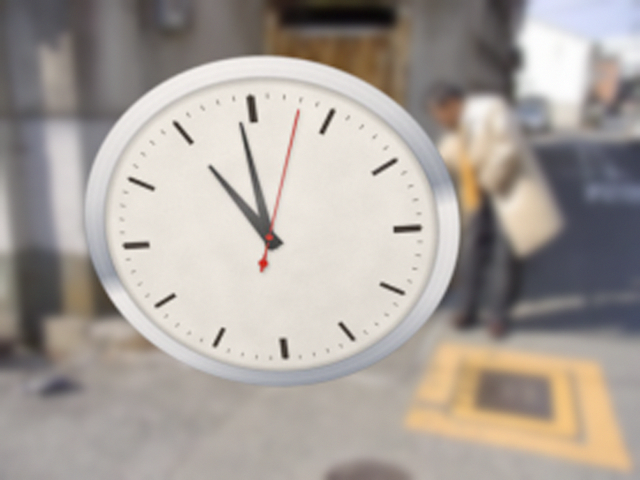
10:59:03
